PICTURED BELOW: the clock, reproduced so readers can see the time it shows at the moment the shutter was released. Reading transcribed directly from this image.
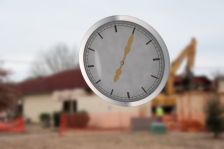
7:05
